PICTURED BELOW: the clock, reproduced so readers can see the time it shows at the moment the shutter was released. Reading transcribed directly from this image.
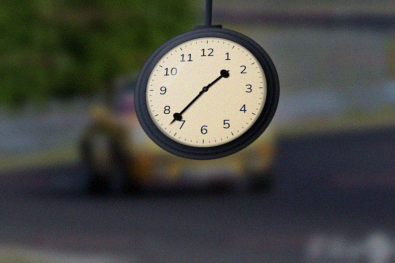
1:37
